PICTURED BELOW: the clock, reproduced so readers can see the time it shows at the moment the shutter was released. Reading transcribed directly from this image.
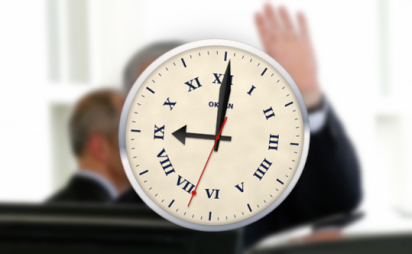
9:00:33
